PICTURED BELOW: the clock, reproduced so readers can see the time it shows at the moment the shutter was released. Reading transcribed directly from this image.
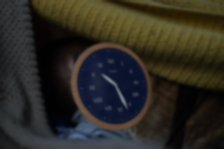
10:27
